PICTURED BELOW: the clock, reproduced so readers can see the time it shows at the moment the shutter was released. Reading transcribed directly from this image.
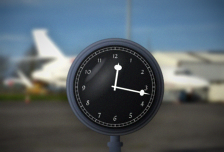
12:17
